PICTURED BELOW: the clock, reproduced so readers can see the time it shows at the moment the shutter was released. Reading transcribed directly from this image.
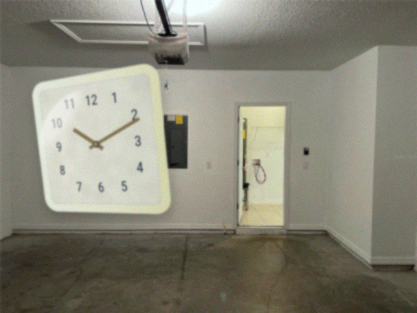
10:11
